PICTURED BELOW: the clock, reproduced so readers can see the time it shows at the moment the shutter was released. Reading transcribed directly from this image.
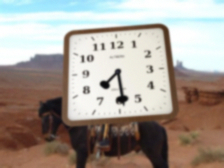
7:29
